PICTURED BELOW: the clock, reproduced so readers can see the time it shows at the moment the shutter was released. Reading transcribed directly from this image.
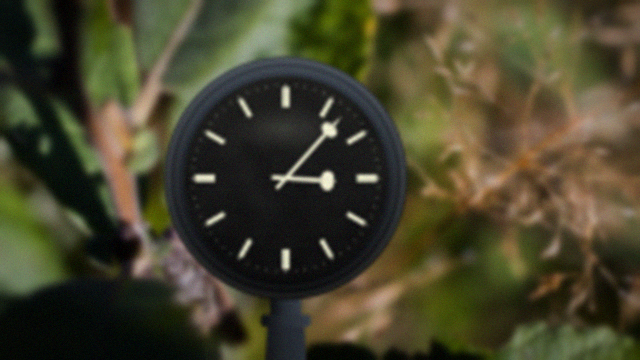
3:07
